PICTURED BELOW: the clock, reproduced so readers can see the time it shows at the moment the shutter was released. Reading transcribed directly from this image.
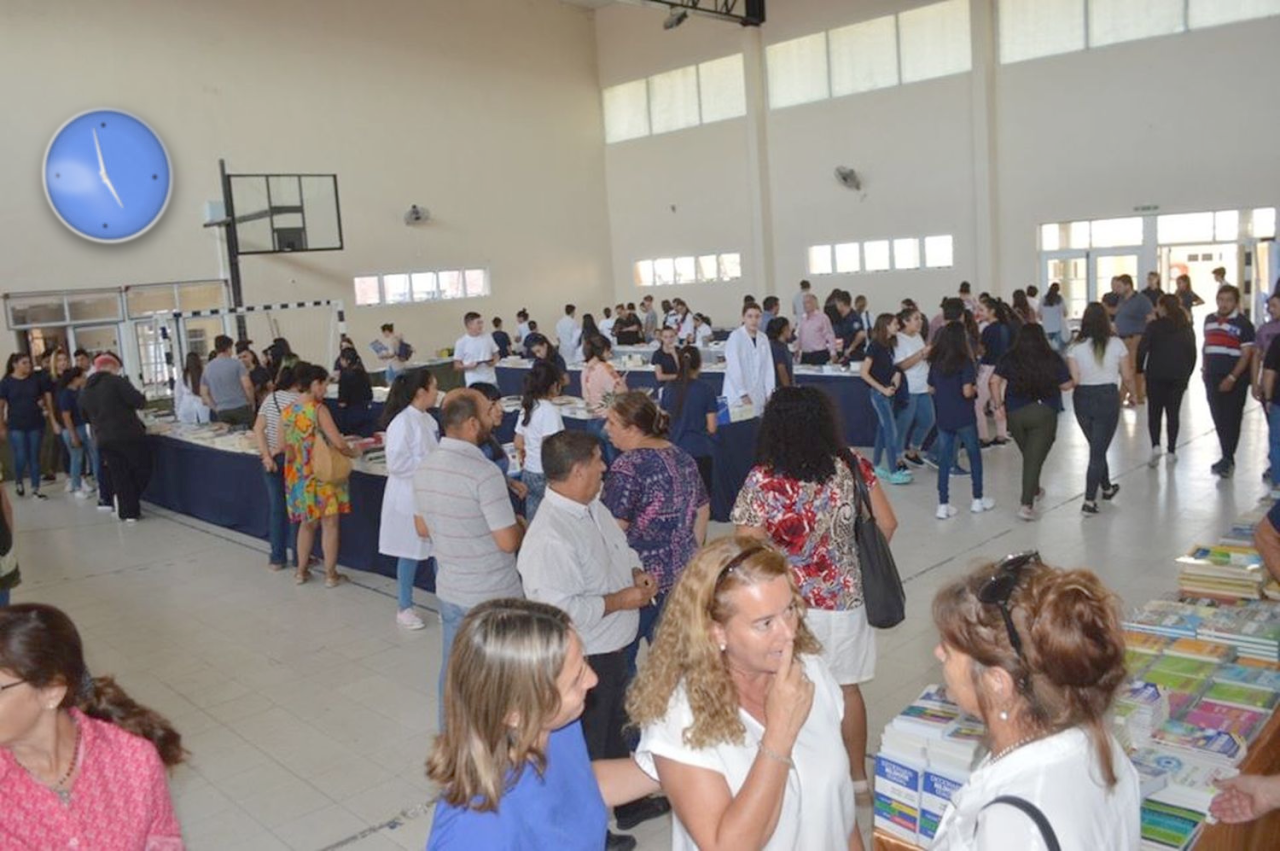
4:58
